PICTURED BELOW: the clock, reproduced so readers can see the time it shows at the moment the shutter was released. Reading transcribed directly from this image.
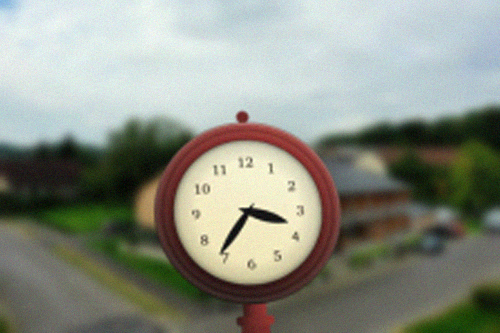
3:36
